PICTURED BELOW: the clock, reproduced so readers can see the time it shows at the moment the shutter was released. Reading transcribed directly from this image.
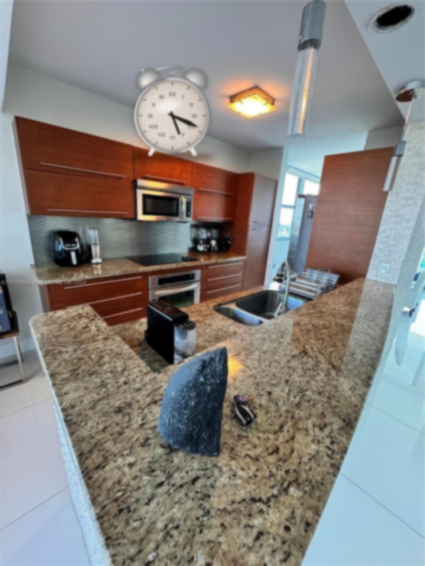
5:19
